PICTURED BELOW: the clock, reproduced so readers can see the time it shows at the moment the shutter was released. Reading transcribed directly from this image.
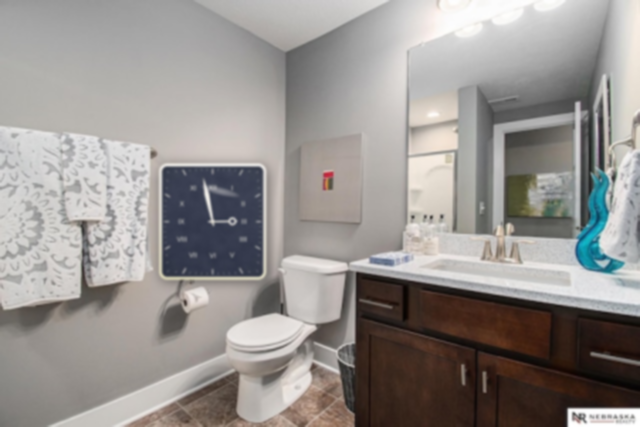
2:58
